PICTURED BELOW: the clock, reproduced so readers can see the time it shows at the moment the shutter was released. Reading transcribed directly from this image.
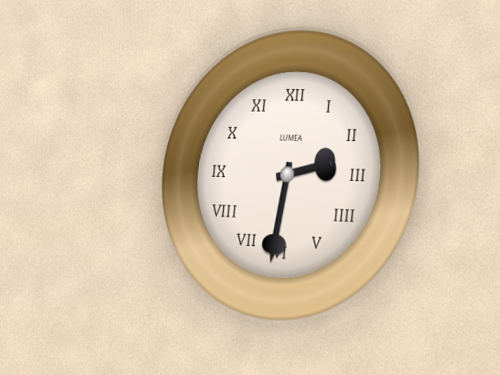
2:31
